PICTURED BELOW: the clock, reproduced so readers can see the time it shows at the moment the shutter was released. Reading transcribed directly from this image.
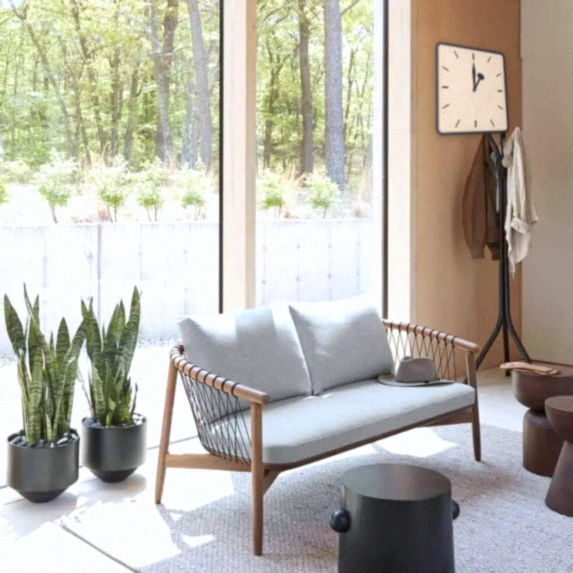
1:00
